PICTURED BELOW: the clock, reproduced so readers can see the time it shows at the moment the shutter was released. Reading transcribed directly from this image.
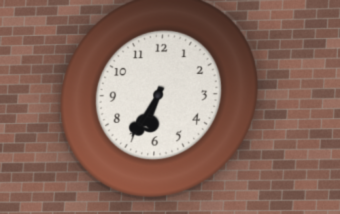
6:35
